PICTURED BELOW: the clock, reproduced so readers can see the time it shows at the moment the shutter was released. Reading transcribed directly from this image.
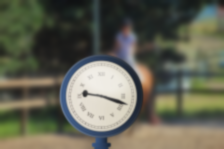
9:18
